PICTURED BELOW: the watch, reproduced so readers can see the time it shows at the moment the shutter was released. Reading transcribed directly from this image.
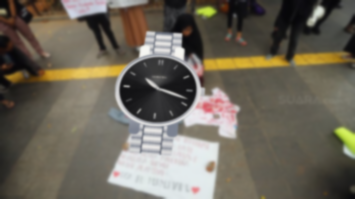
10:18
